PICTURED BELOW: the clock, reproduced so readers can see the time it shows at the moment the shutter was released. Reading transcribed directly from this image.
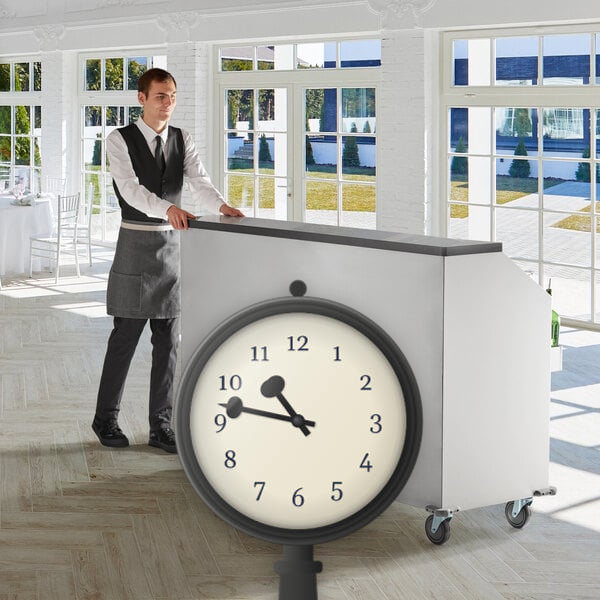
10:47
